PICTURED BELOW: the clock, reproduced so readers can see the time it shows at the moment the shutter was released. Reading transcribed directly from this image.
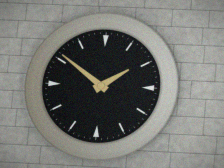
1:51
